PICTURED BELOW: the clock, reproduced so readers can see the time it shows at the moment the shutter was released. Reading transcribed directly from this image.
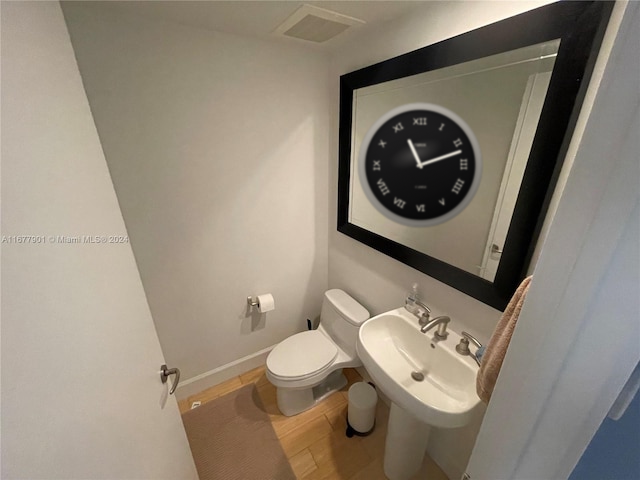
11:12
